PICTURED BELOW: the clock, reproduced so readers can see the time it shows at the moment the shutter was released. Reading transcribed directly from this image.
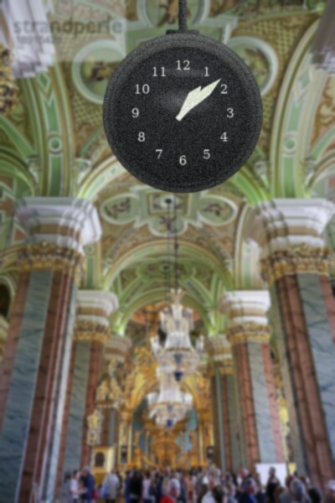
1:08
